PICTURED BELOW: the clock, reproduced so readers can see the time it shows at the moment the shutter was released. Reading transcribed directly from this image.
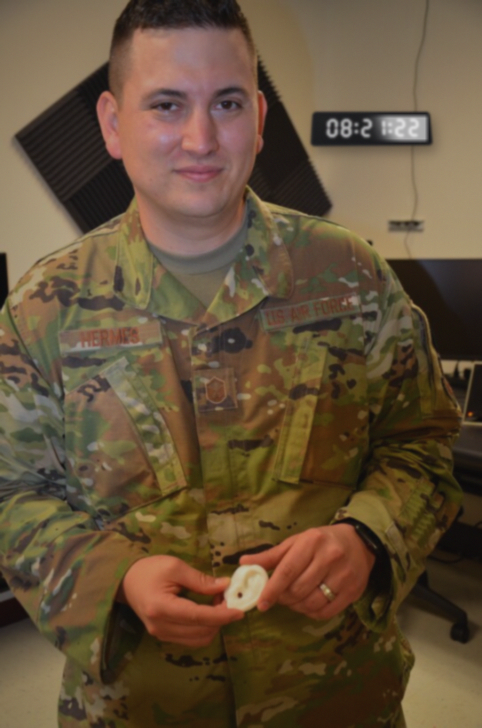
8:21:22
